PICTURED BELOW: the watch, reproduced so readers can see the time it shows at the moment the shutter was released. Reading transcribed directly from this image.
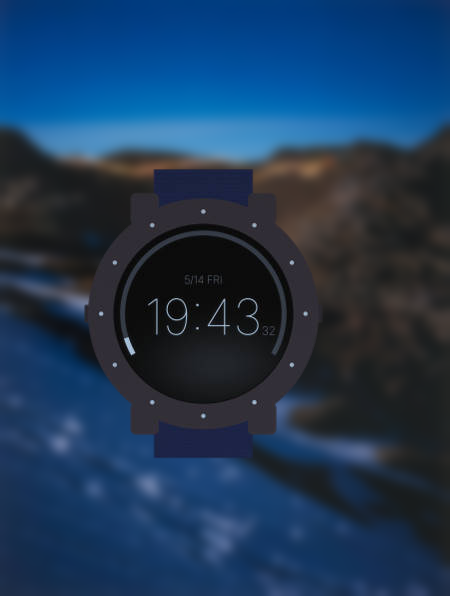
19:43:32
